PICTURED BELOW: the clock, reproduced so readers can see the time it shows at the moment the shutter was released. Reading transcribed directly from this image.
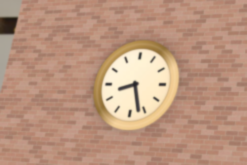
8:27
